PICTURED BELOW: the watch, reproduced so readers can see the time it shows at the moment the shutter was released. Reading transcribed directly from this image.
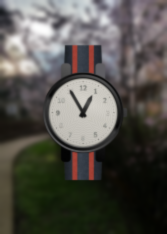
12:55
